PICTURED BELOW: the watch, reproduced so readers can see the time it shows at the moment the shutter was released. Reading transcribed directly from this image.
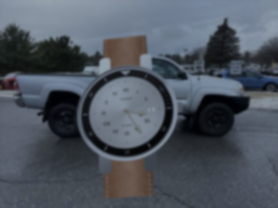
3:25
